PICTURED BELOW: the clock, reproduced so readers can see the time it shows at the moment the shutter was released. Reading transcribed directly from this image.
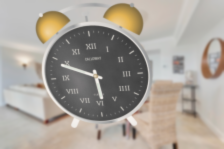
5:49
